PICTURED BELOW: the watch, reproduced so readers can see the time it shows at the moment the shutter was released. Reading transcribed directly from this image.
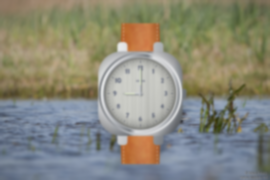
9:00
